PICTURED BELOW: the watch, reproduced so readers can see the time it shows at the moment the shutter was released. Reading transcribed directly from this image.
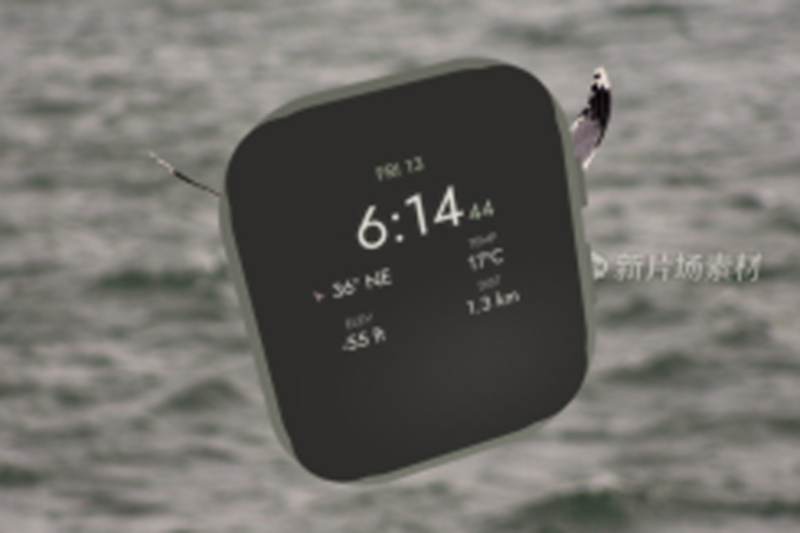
6:14
